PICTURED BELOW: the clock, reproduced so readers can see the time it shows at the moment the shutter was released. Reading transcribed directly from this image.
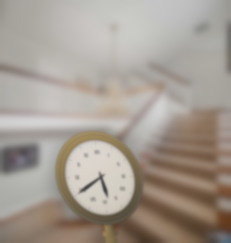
5:40
